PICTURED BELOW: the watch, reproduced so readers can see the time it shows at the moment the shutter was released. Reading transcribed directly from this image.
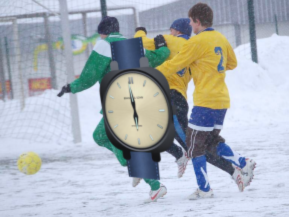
5:59
